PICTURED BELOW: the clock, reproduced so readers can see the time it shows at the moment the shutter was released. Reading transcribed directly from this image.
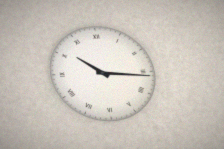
10:16
